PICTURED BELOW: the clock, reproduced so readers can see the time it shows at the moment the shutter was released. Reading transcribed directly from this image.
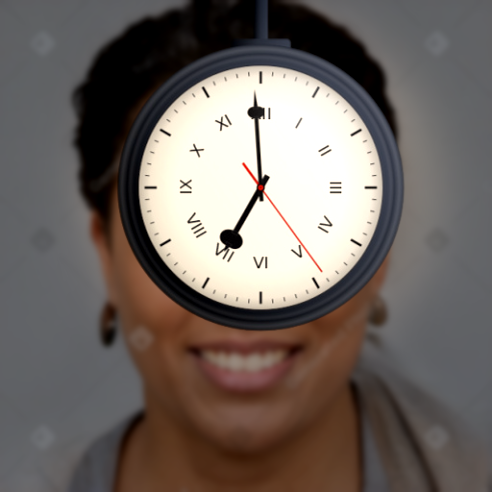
6:59:24
